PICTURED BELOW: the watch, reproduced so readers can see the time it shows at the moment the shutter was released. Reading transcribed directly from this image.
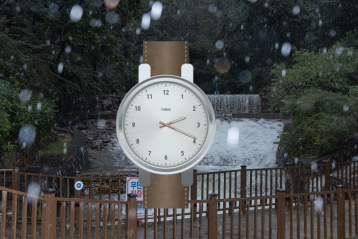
2:19
